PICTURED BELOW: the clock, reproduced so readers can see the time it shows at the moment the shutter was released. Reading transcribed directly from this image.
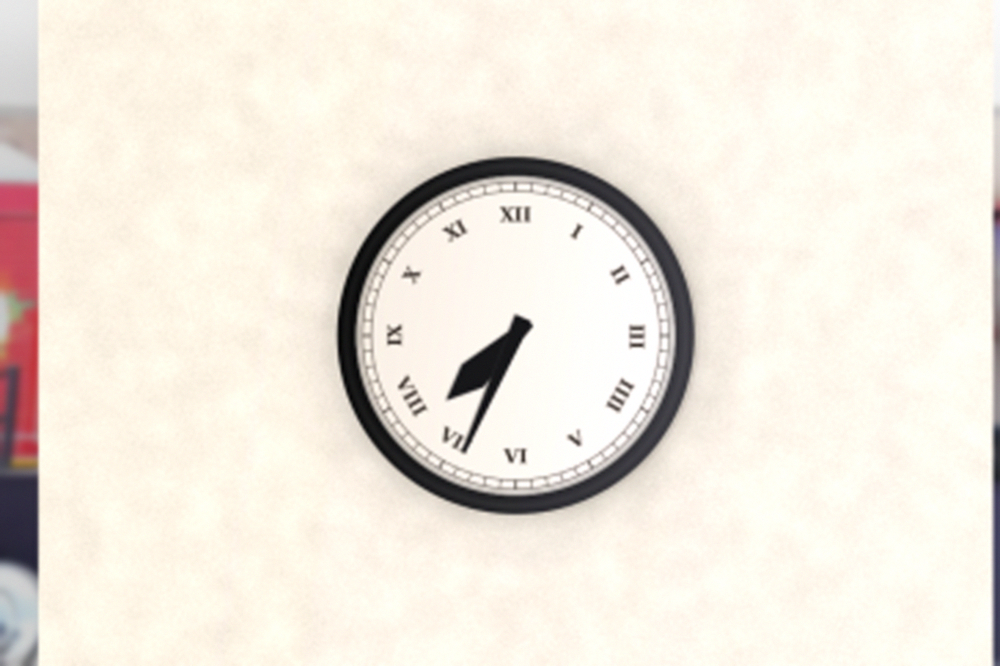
7:34
